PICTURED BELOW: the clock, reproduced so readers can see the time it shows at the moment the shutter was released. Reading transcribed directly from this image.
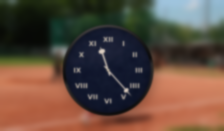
11:23
